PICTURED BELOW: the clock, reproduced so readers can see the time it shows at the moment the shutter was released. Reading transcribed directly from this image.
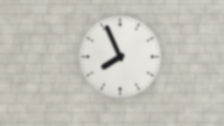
7:56
